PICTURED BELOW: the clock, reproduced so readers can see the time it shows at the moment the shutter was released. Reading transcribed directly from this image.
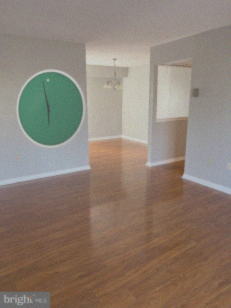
5:58
